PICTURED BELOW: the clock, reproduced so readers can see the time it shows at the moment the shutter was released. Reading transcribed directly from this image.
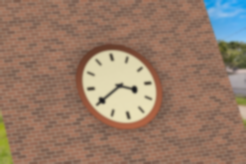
3:40
